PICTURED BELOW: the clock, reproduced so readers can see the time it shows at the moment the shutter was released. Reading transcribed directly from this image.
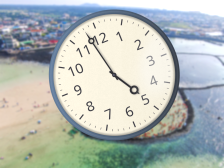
4:58
